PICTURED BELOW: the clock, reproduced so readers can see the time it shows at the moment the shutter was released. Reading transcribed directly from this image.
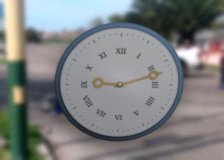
9:12
